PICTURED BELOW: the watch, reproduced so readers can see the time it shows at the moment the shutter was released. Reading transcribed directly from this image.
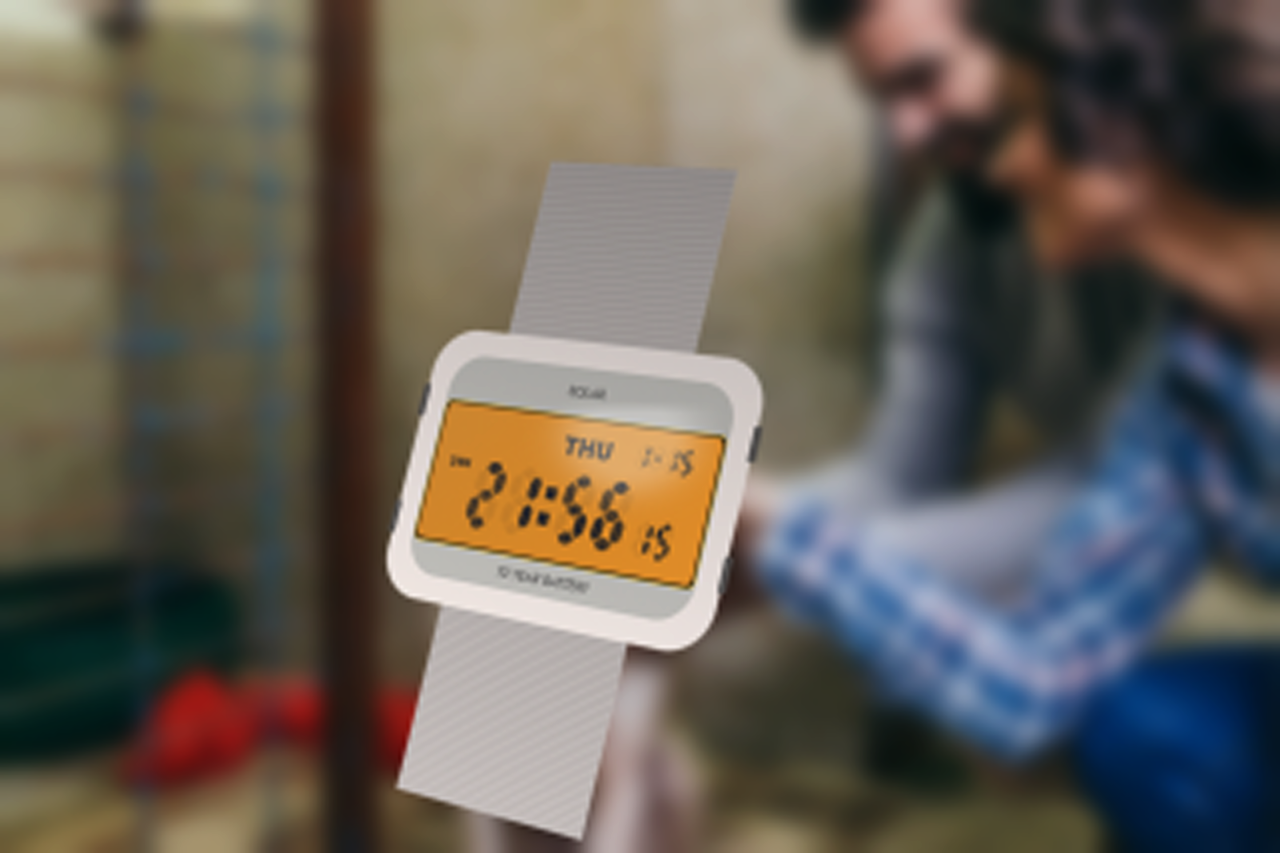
21:56:15
